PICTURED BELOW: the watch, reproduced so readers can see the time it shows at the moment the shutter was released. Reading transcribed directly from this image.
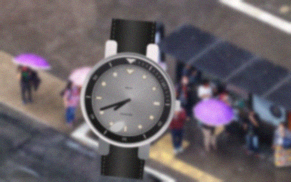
7:41
